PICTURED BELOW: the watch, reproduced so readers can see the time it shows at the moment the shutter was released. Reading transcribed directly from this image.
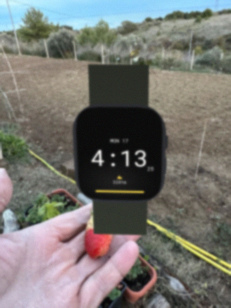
4:13
